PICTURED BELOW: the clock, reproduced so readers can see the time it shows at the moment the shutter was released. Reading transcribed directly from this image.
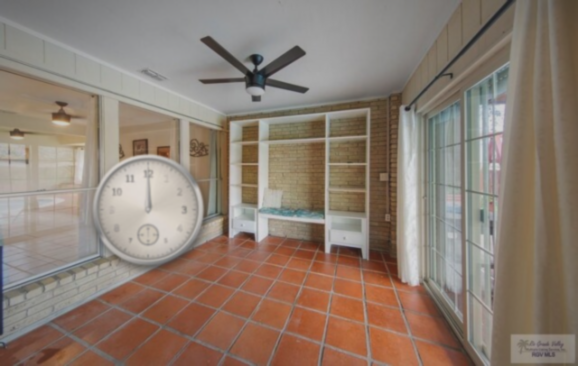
12:00
